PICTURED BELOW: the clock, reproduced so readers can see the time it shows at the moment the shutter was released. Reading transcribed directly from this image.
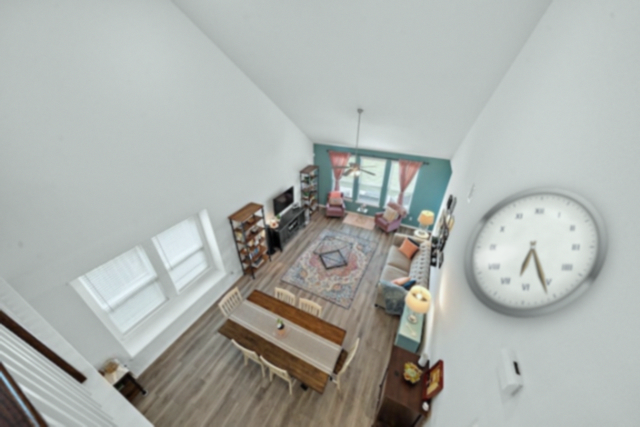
6:26
